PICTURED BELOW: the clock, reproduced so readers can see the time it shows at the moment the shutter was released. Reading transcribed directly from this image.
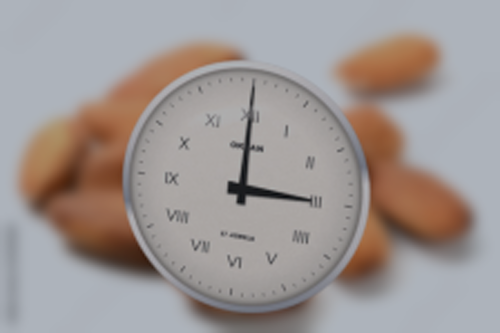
3:00
